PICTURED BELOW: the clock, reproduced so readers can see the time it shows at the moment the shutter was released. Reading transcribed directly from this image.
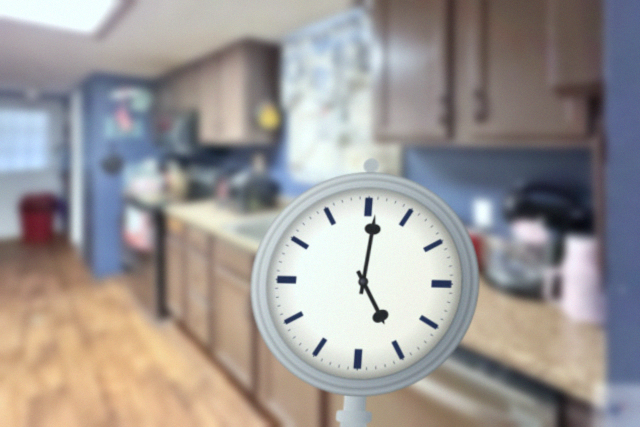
5:01
